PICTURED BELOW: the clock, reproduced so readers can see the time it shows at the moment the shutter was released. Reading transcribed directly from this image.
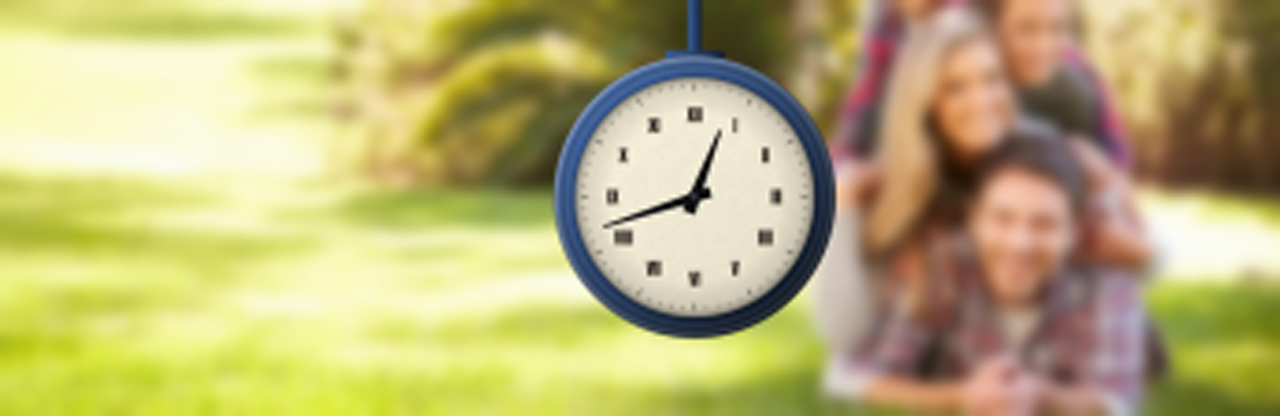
12:42
